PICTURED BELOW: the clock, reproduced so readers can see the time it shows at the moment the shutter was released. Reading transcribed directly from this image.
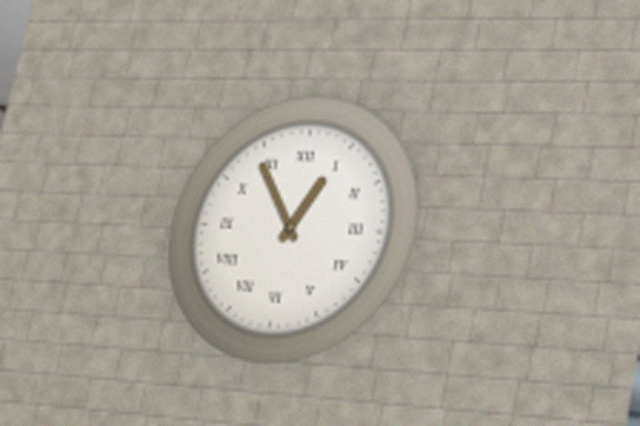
12:54
